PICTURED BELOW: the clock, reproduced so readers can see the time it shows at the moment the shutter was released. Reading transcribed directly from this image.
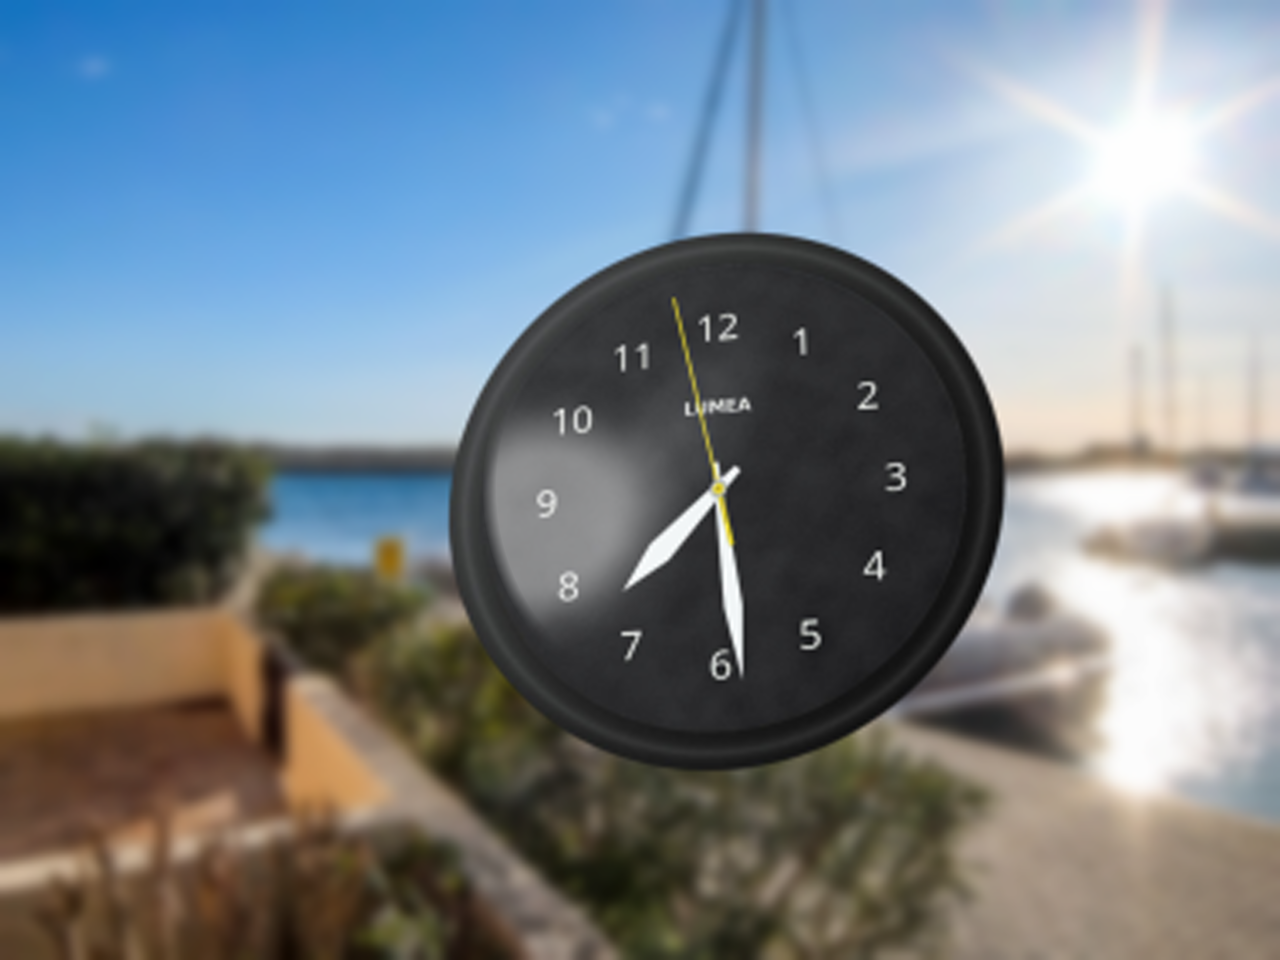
7:28:58
